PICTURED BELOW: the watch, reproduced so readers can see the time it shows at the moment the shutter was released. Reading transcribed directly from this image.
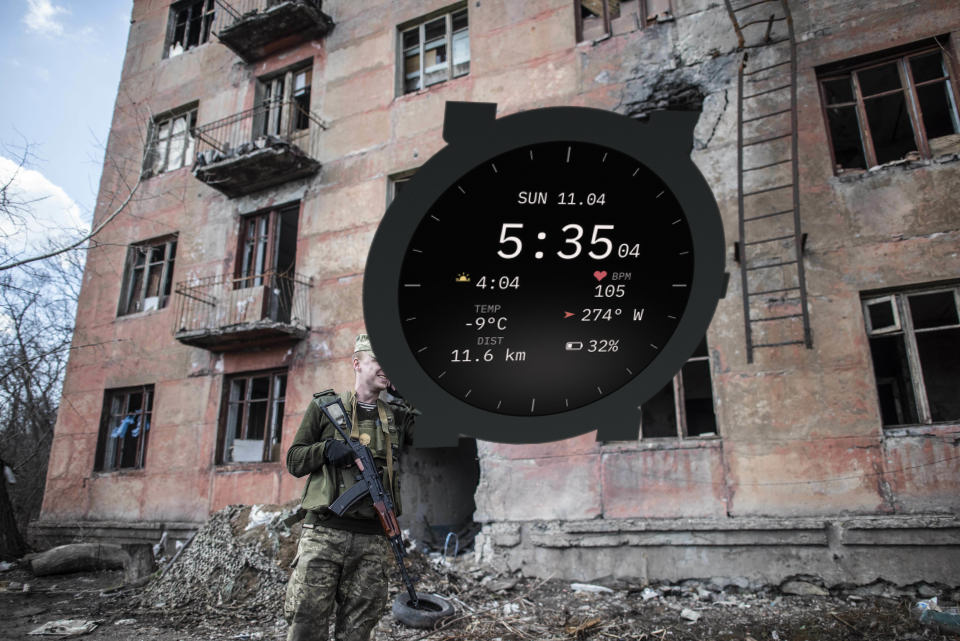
5:35:04
